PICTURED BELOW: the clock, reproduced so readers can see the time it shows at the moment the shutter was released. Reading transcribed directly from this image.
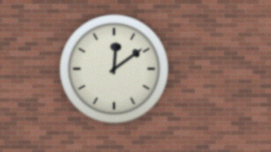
12:09
